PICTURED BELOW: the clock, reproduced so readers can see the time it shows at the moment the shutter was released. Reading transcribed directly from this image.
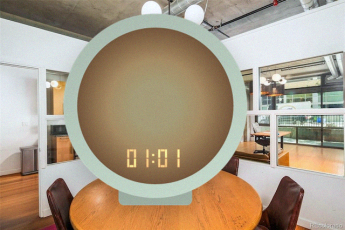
1:01
